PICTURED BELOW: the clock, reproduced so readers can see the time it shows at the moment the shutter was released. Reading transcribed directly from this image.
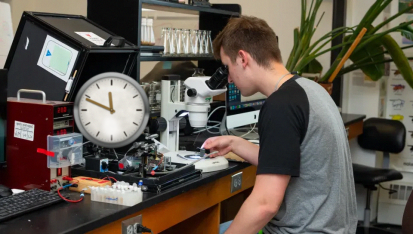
11:49
